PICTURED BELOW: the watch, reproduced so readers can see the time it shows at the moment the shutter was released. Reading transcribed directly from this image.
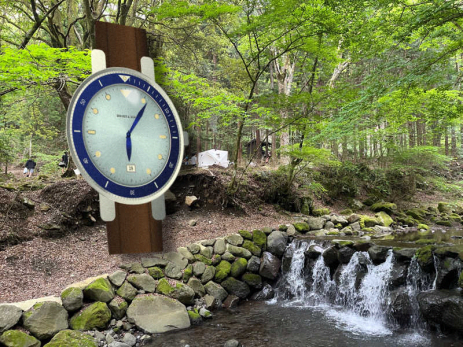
6:06
